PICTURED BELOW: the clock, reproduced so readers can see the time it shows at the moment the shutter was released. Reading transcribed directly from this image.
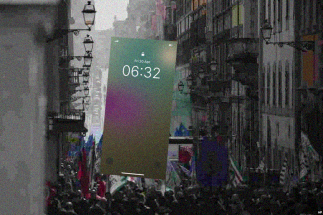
6:32
